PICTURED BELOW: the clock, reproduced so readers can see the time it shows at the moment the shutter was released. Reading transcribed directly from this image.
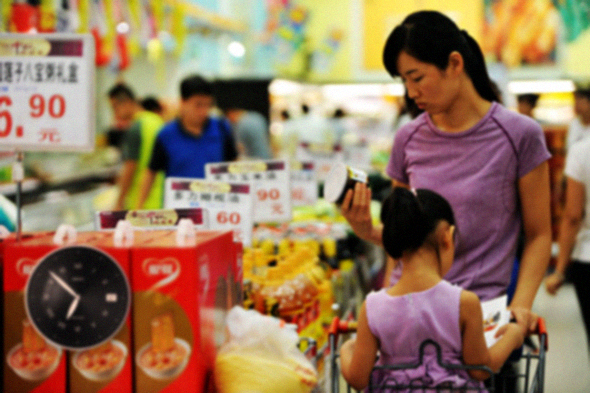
6:52
